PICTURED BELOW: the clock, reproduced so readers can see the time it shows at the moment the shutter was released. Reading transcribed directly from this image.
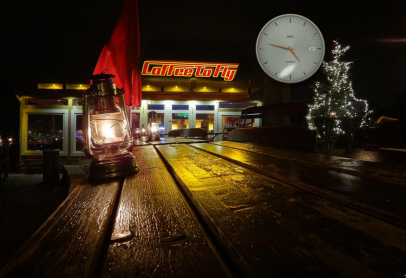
4:47
